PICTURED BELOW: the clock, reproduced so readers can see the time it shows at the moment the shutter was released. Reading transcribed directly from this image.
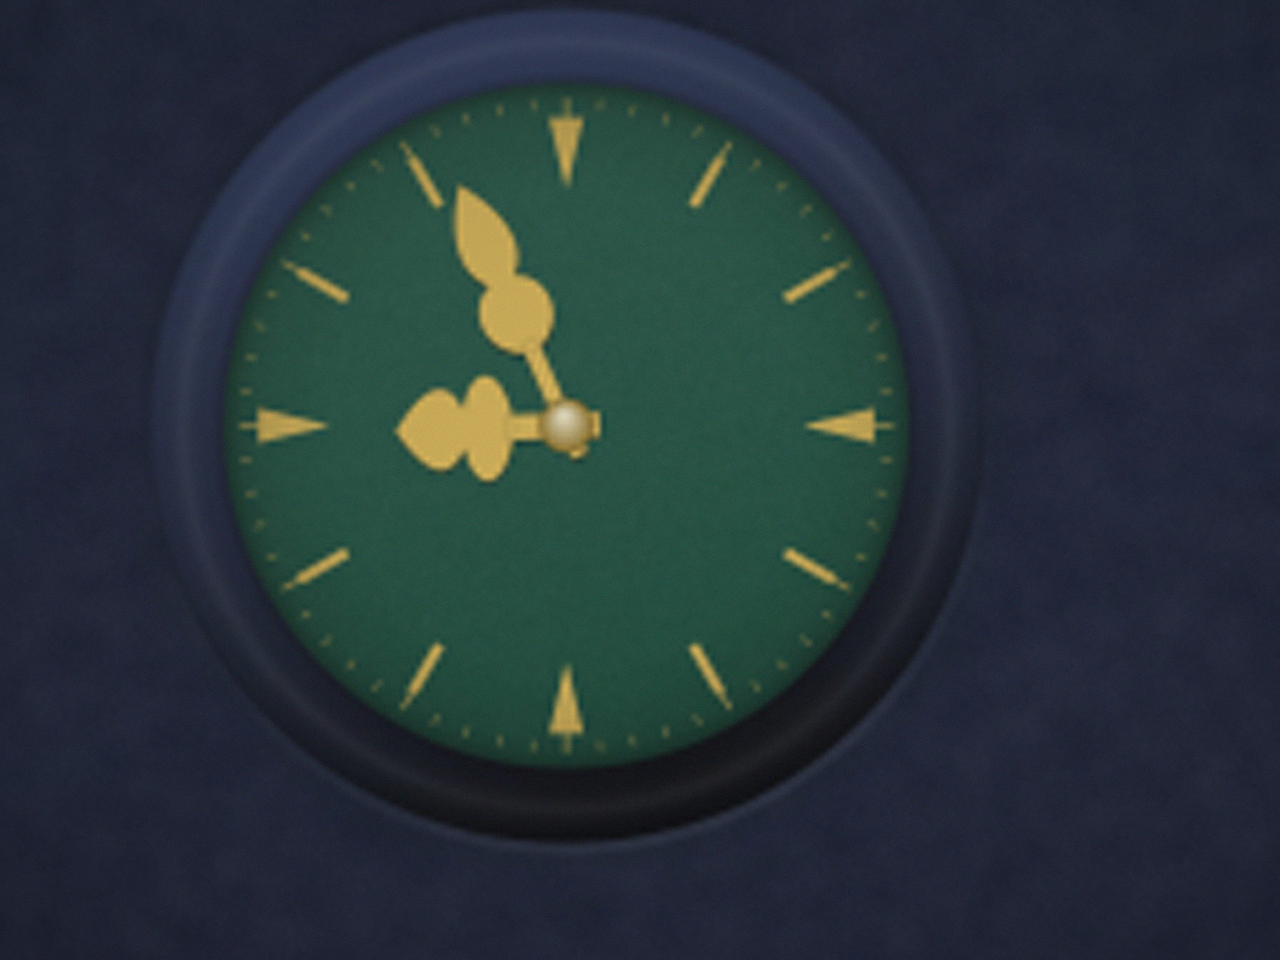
8:56
